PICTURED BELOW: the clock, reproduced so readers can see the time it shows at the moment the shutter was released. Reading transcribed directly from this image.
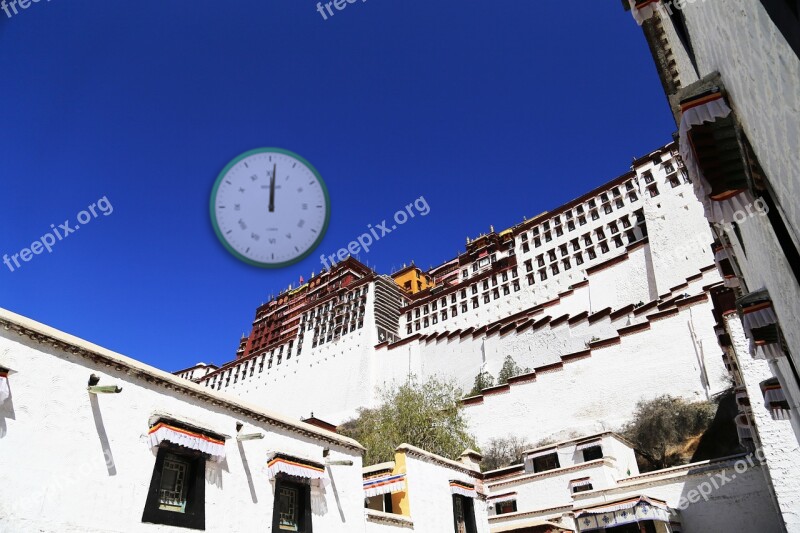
12:01
